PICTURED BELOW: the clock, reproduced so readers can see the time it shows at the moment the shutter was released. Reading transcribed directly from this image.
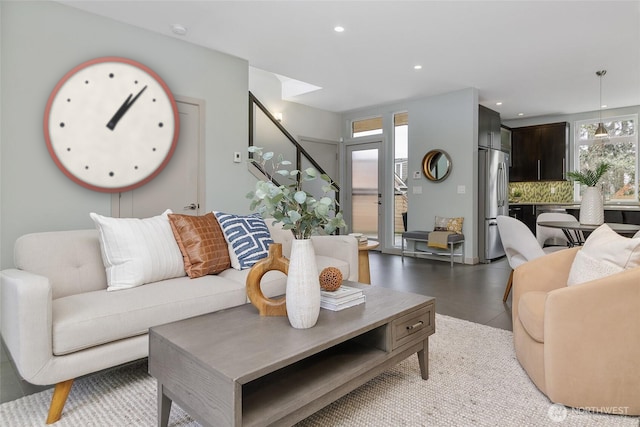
1:07
